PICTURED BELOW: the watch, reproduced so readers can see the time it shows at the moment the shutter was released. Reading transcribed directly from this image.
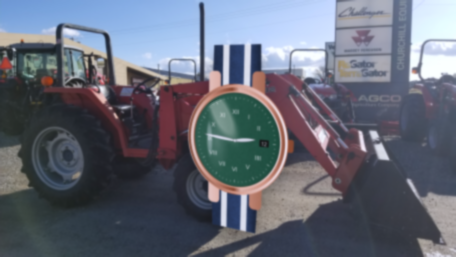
2:46
